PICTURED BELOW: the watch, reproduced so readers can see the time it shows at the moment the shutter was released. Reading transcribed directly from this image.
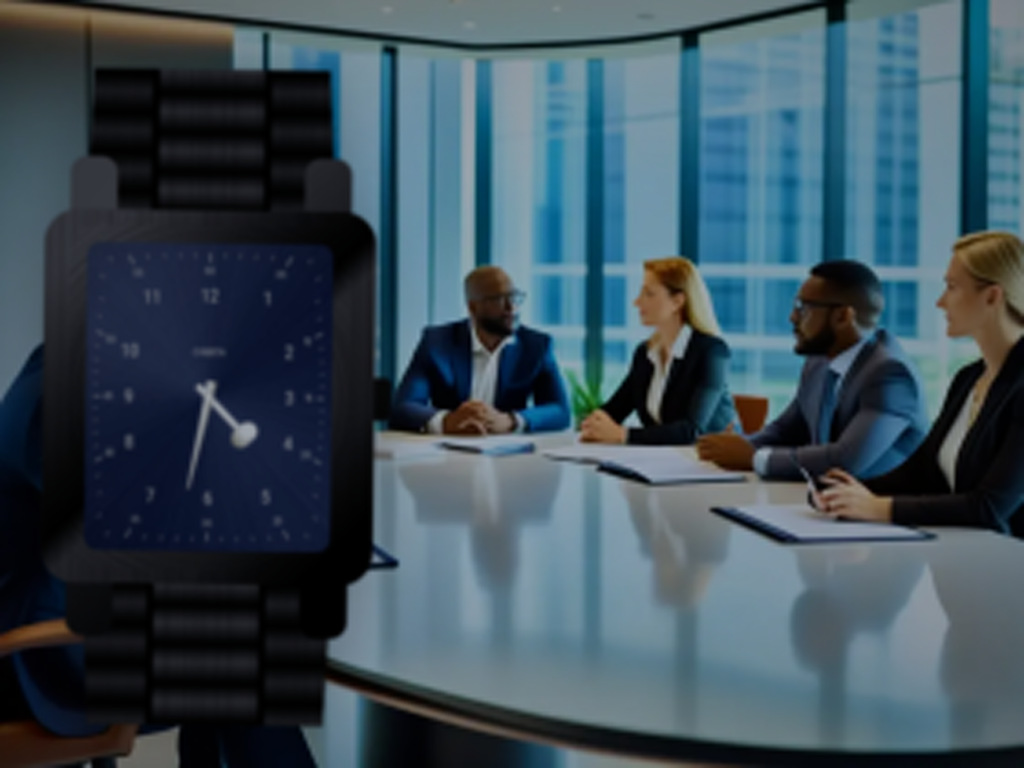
4:32
